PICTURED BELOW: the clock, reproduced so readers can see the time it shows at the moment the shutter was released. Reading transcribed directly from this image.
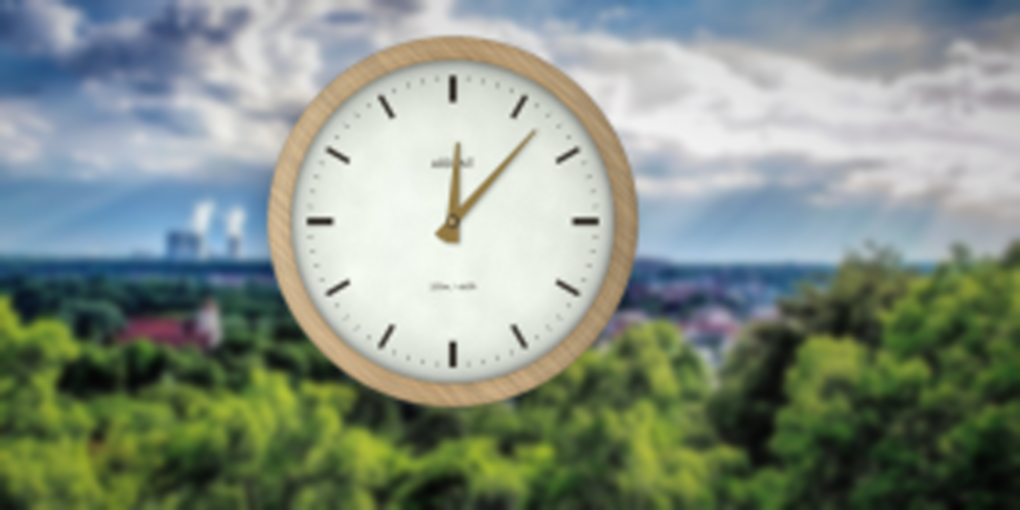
12:07
